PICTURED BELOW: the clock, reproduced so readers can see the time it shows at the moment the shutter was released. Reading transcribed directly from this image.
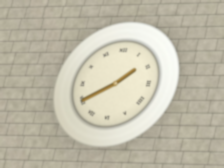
1:40
